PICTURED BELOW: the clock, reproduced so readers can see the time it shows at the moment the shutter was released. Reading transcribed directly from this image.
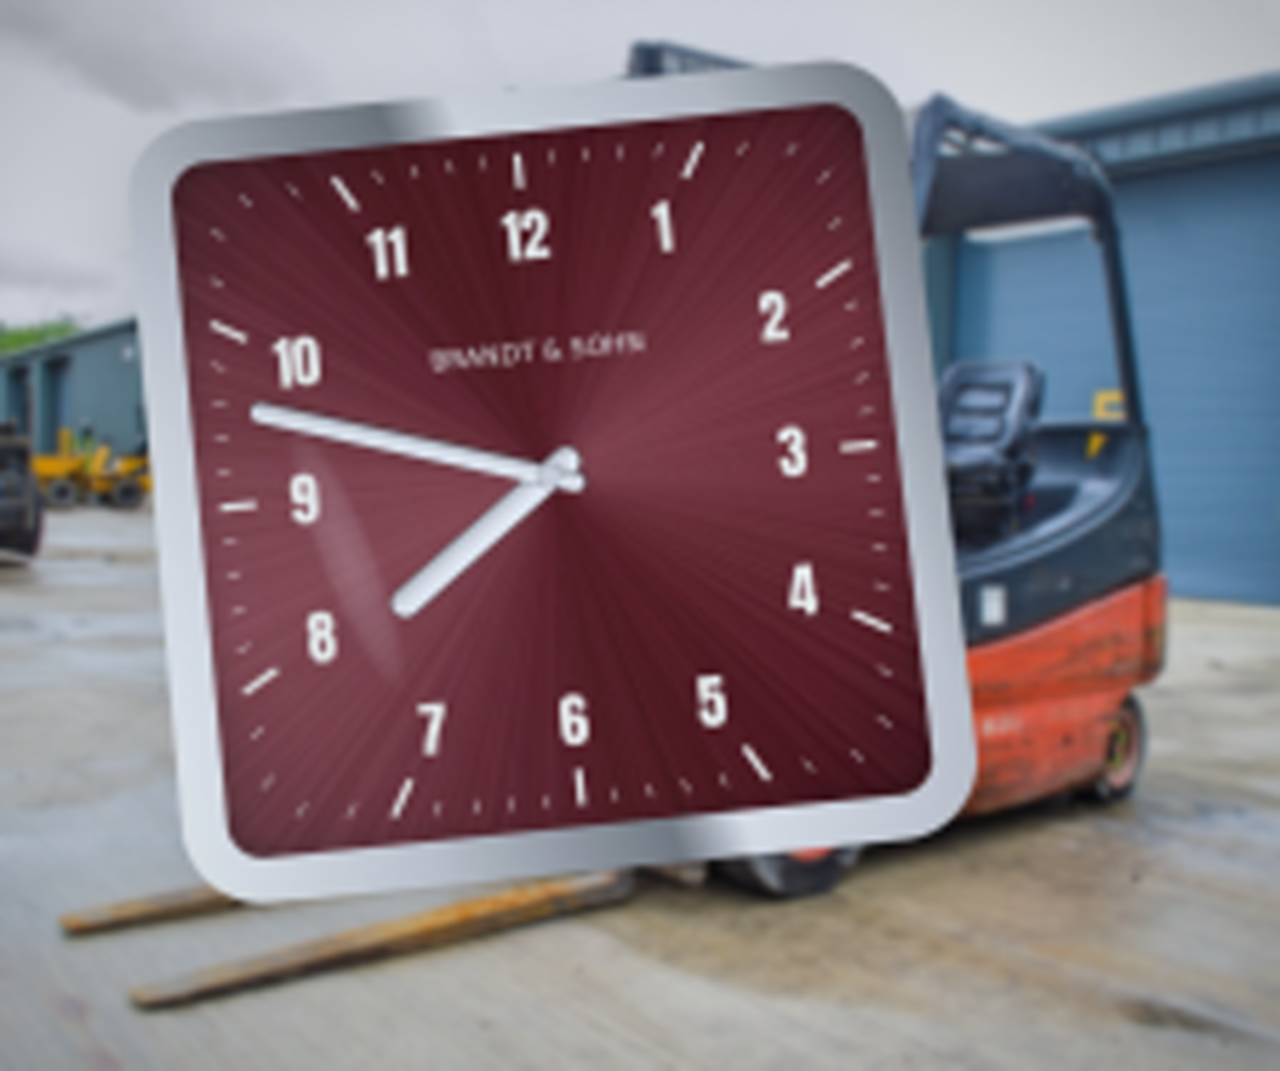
7:48
